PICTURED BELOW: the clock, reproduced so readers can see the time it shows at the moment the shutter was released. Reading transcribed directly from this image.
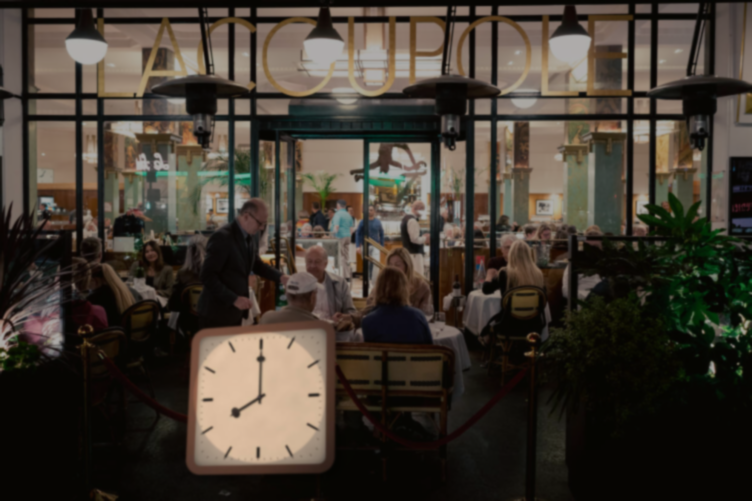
8:00
